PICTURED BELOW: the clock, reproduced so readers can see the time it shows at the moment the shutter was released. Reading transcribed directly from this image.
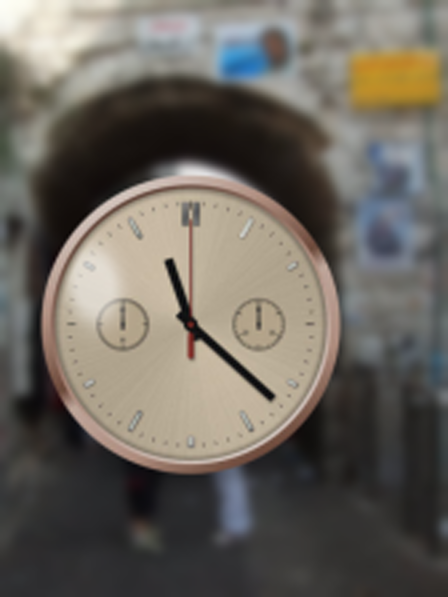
11:22
